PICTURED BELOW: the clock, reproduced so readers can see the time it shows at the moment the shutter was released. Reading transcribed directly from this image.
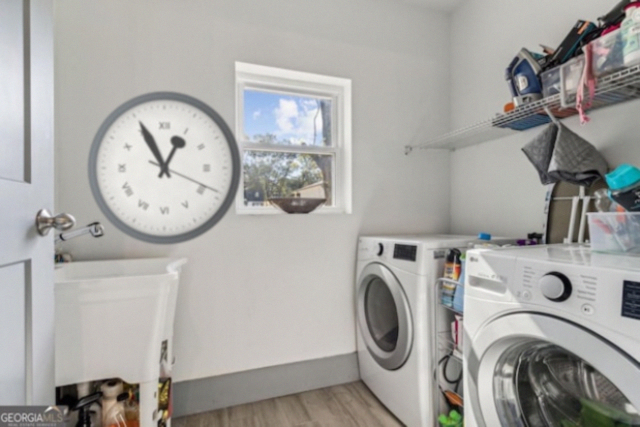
12:55:19
